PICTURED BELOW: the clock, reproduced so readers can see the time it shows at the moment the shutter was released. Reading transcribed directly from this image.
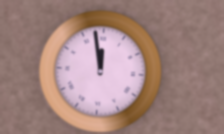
11:58
